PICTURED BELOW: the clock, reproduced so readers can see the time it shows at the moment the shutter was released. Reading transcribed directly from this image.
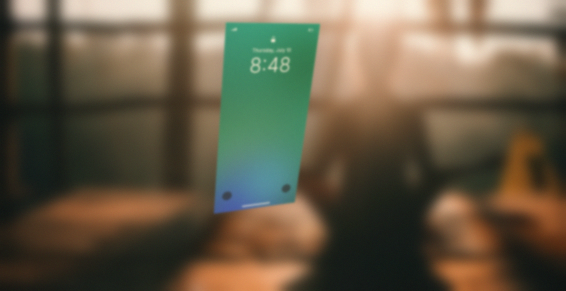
8:48
